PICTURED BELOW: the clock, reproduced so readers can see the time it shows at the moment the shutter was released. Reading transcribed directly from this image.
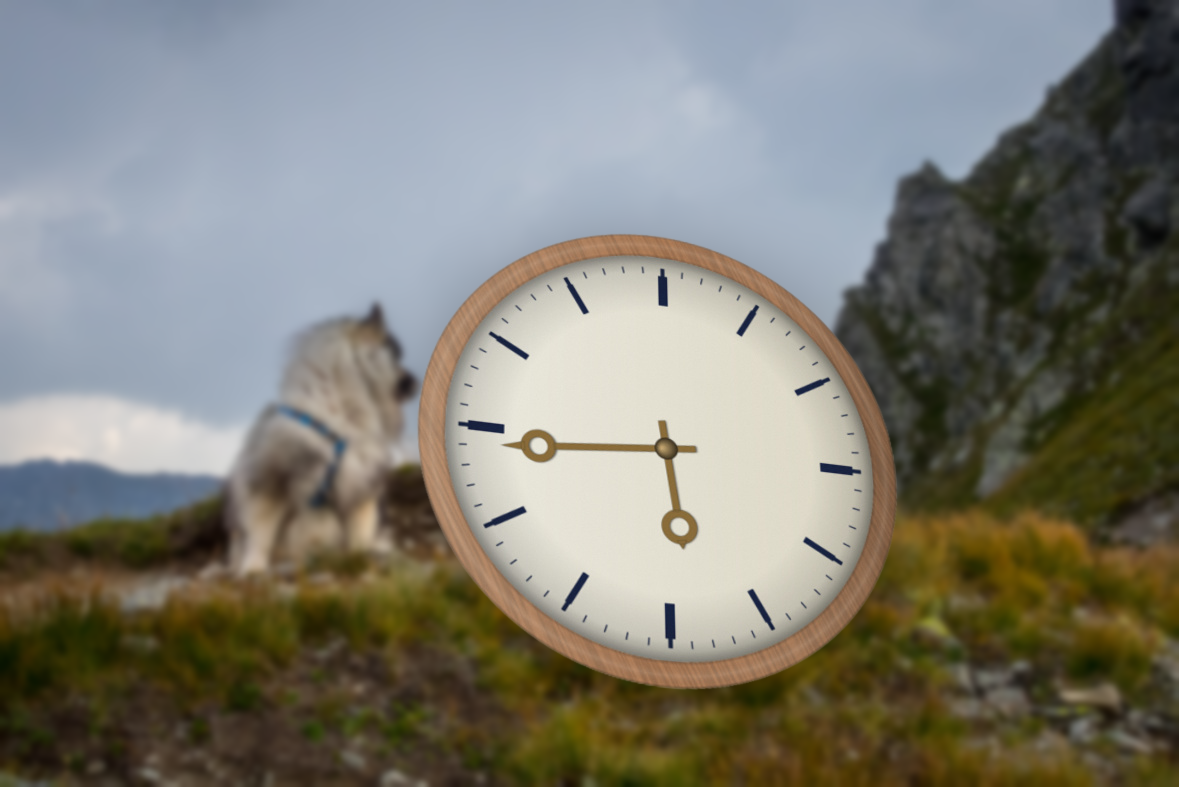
5:44
